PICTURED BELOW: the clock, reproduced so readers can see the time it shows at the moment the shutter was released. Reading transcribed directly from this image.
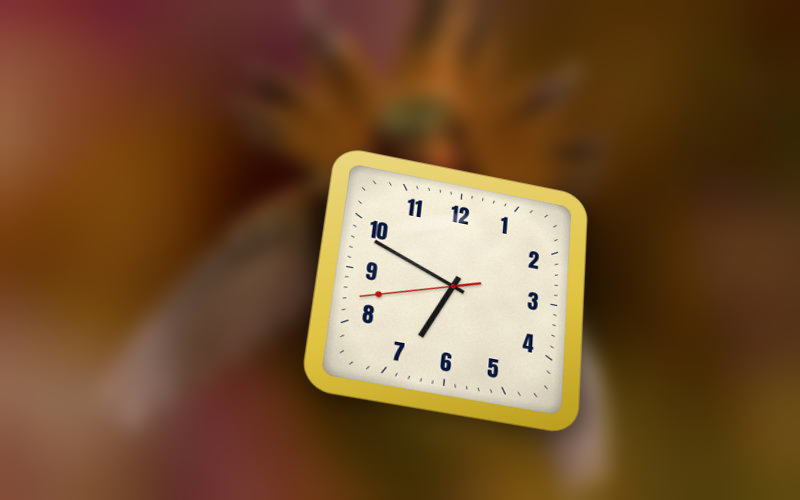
6:48:42
